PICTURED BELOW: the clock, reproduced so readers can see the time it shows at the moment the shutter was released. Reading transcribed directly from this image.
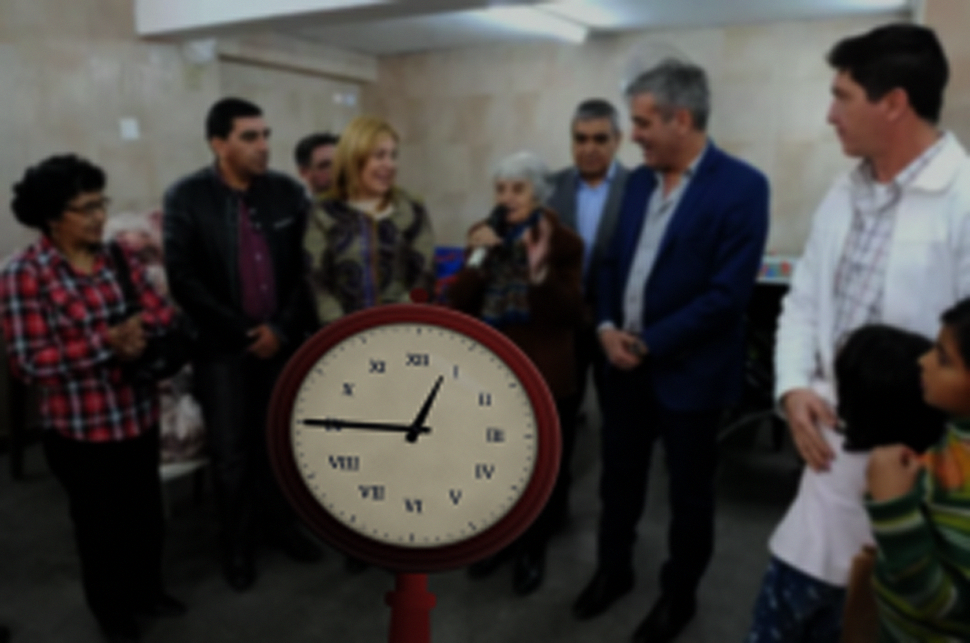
12:45
